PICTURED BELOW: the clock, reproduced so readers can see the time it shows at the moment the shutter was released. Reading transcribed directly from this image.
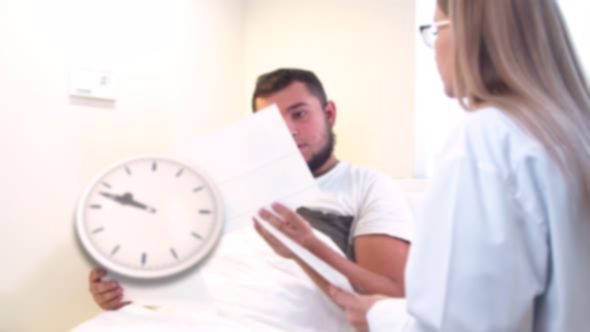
9:48
